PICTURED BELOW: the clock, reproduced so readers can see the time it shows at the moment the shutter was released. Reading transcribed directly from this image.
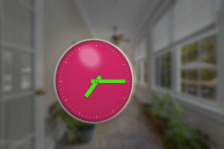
7:15
